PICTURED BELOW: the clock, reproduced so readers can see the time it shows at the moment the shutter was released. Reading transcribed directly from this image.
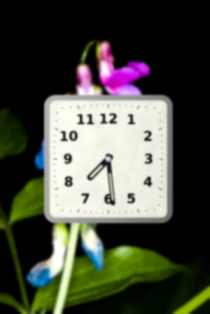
7:29
